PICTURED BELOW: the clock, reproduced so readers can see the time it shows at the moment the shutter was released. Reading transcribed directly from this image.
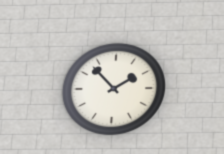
1:53
